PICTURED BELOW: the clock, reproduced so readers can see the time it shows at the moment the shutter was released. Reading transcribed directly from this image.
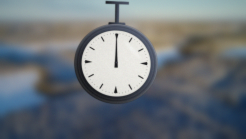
12:00
